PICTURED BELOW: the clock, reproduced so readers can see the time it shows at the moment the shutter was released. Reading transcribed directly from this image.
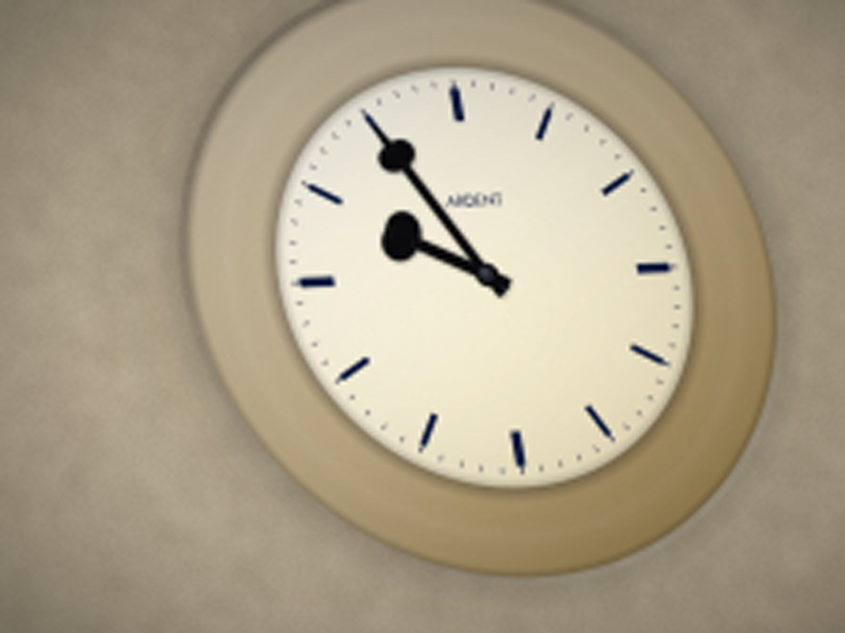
9:55
